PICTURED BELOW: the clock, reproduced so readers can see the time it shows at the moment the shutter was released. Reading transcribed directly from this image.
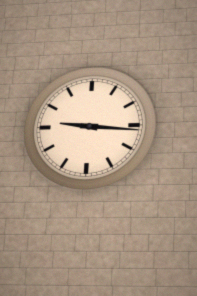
9:16
